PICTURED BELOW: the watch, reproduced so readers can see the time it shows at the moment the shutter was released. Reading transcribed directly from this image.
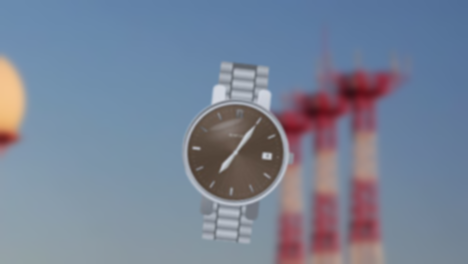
7:05
